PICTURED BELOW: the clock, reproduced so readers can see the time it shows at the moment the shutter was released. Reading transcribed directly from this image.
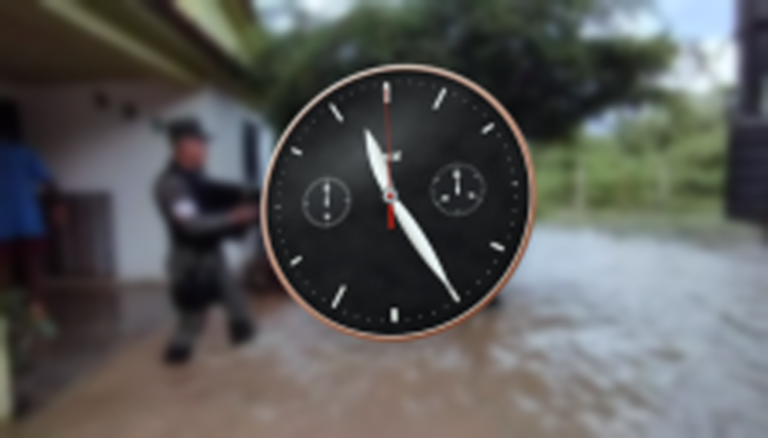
11:25
